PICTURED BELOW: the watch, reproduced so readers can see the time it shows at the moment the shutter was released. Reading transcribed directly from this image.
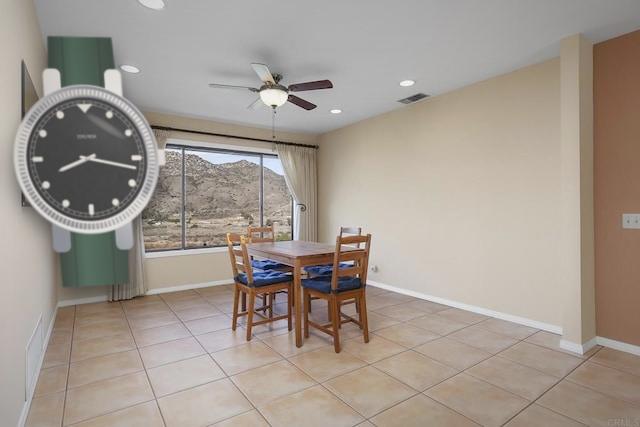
8:17
